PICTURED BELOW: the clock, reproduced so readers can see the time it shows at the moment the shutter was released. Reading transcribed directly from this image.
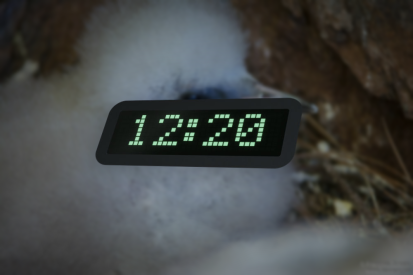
12:20
